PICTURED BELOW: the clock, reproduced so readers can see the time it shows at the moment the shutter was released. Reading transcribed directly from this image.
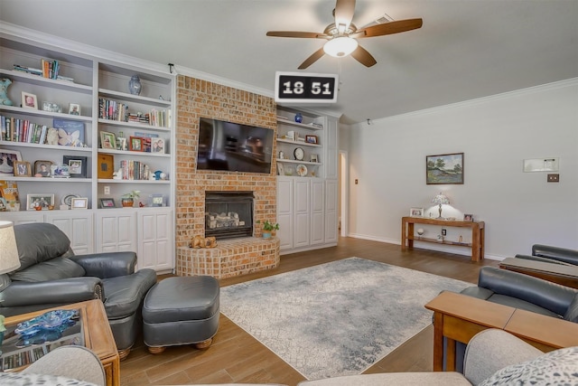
18:51
